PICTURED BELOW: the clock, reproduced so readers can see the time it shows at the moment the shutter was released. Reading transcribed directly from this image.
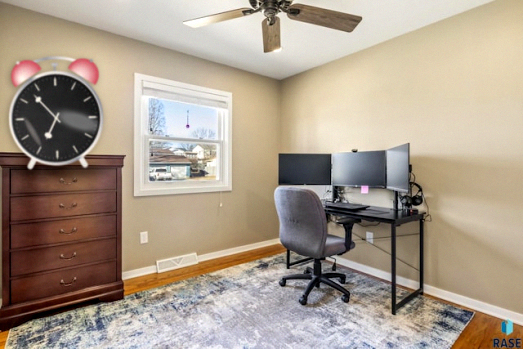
6:53
